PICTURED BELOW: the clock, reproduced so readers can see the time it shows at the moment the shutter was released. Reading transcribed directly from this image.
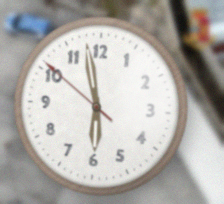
5:57:51
